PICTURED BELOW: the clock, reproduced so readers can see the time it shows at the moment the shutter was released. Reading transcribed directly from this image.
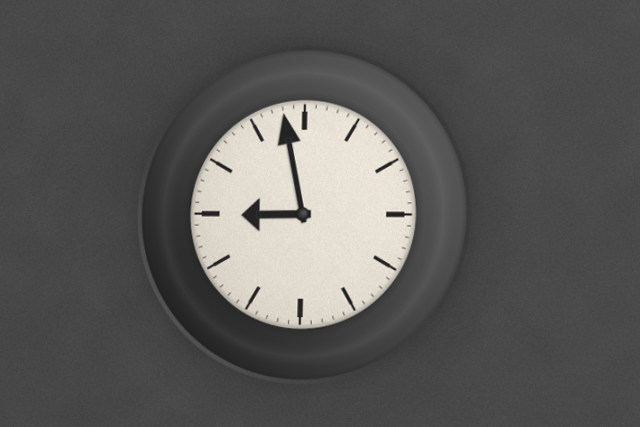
8:58
